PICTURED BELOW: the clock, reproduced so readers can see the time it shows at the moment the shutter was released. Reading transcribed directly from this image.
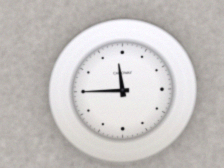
11:45
